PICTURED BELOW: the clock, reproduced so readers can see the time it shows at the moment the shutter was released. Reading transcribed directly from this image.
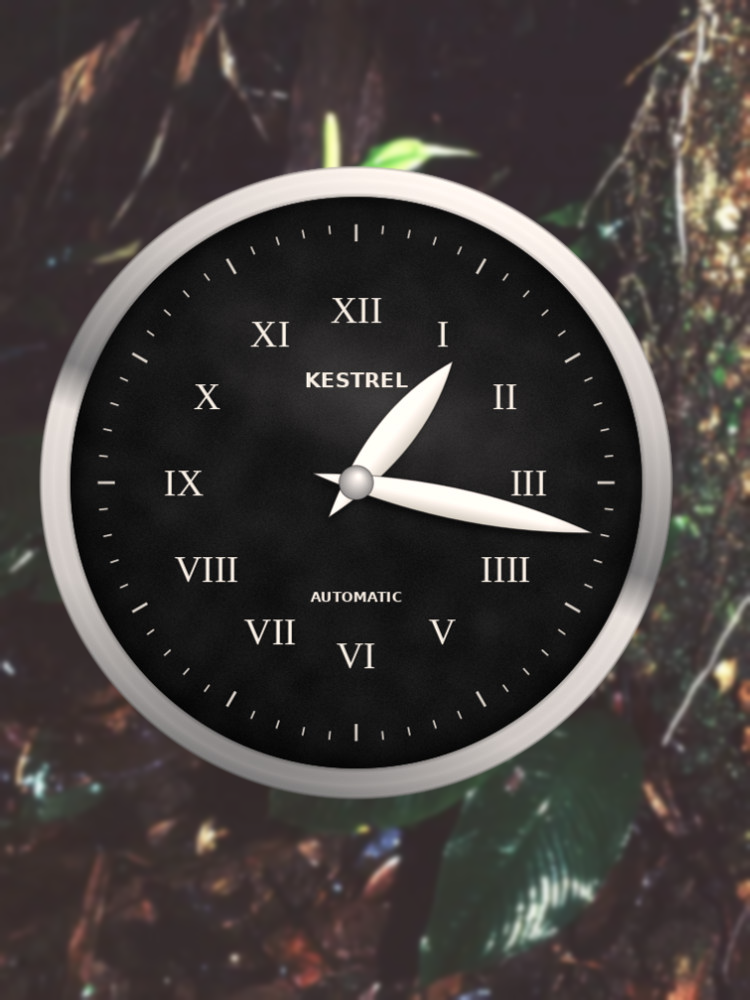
1:17
